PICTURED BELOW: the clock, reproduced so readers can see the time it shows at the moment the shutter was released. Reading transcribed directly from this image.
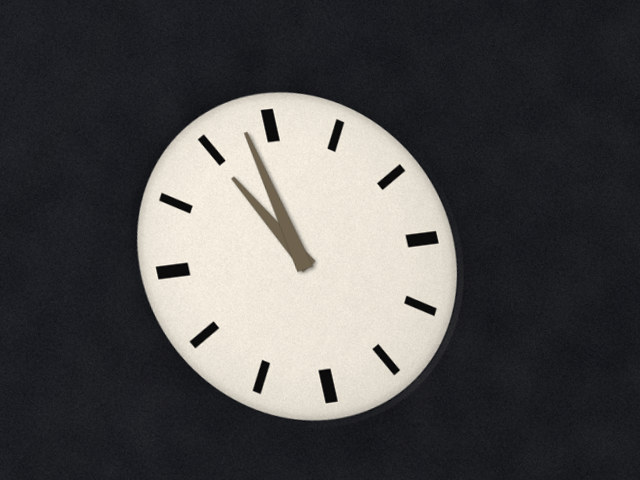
10:58
